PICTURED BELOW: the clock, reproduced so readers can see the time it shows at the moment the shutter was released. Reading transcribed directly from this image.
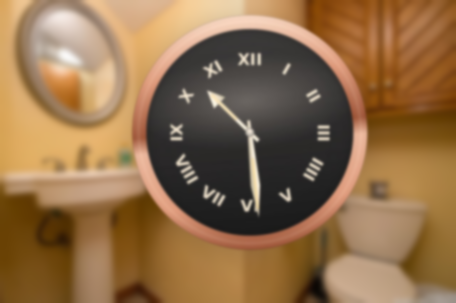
10:29
